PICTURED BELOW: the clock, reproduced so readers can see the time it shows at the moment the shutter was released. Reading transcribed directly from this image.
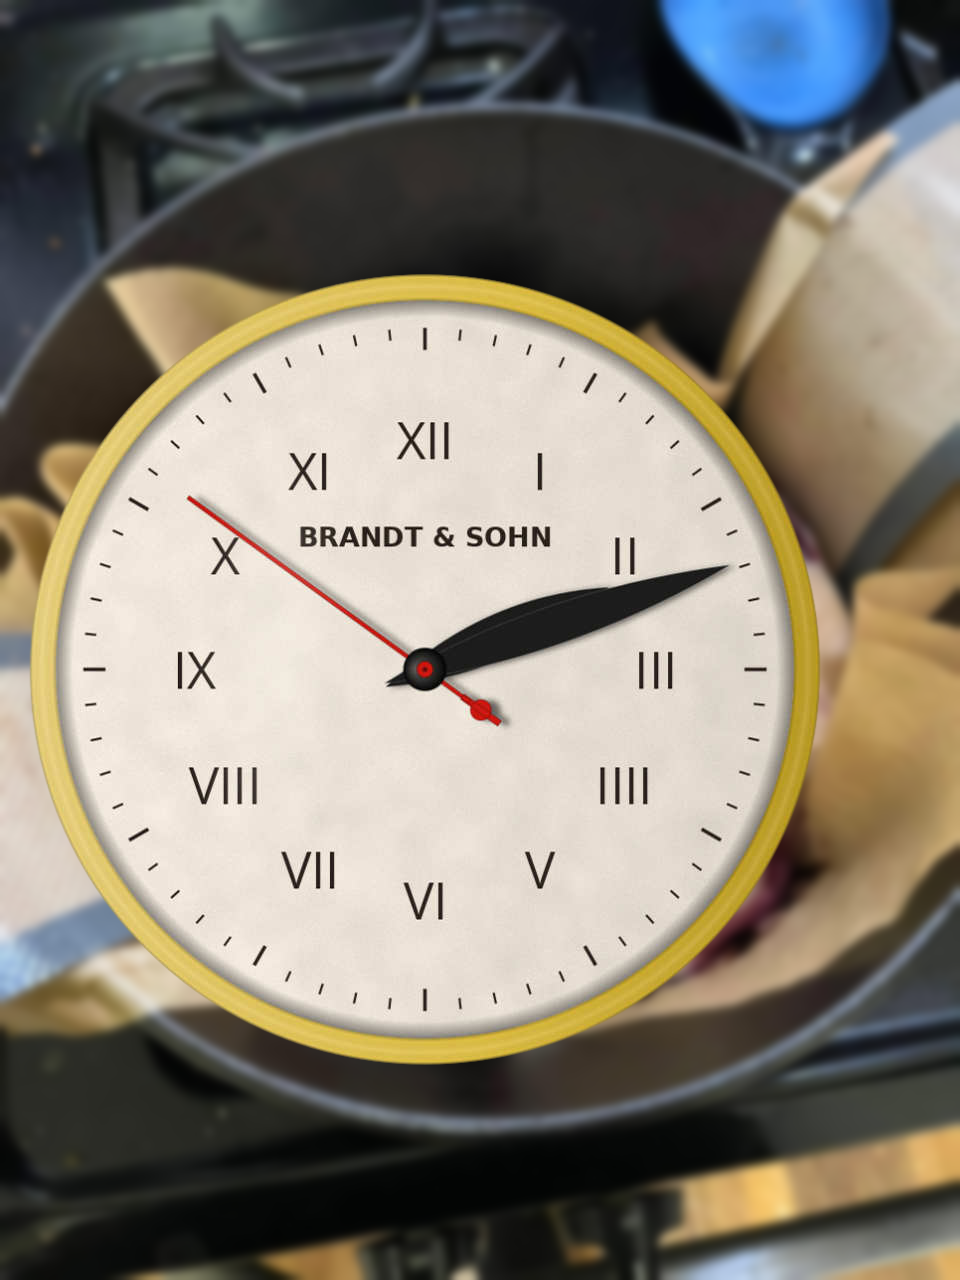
2:11:51
